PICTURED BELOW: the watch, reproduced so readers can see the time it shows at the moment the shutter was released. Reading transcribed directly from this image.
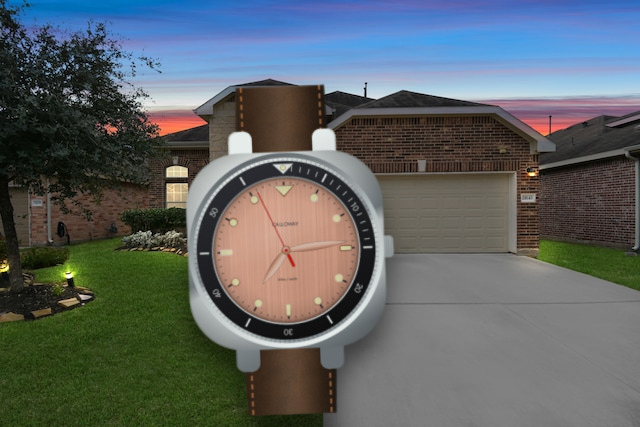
7:13:56
